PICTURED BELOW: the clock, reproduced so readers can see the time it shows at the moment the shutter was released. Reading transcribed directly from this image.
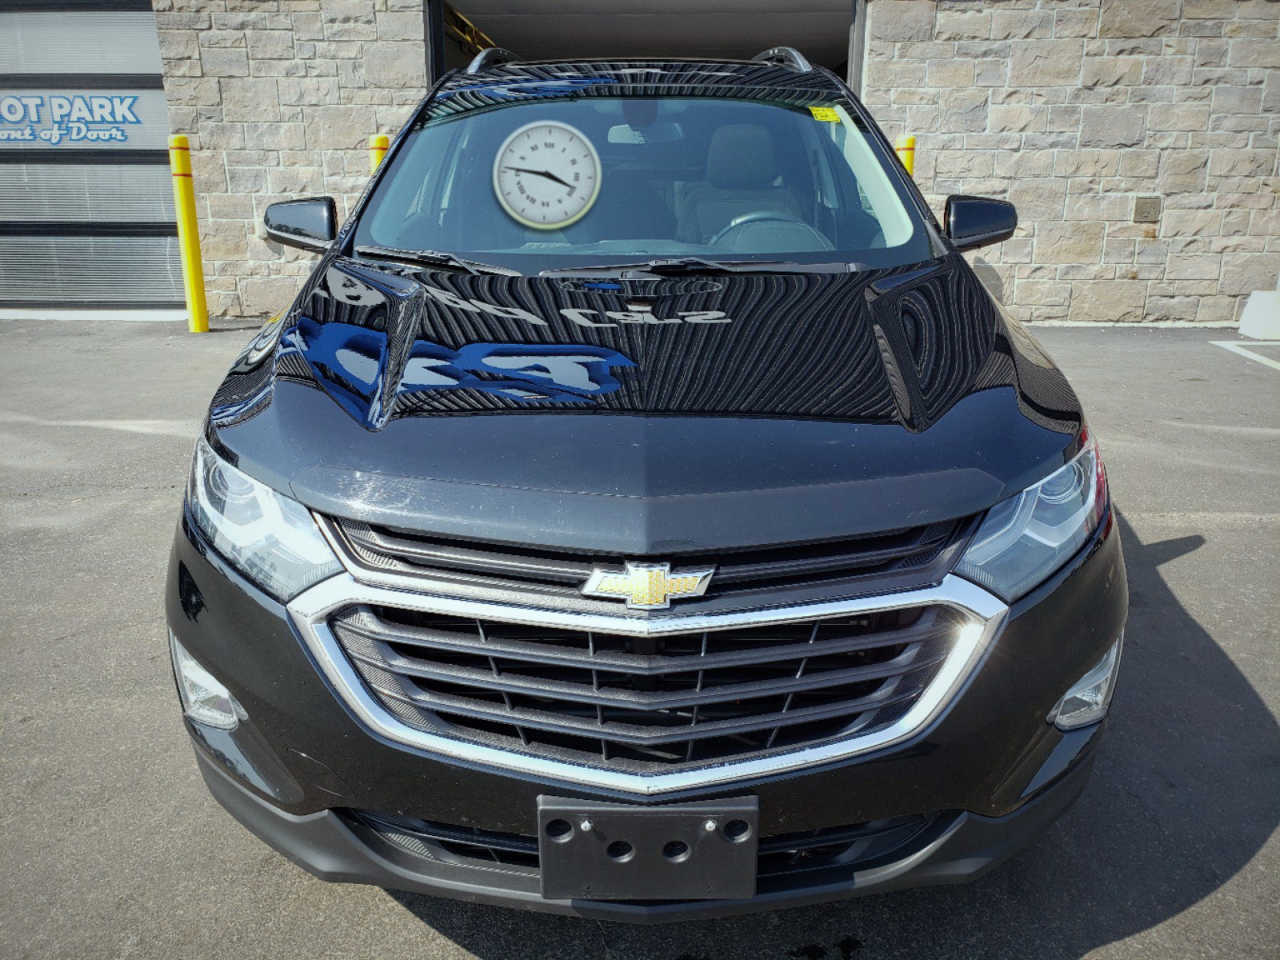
3:46
